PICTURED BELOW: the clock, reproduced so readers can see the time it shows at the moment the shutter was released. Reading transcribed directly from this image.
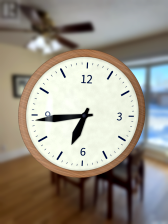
6:44
